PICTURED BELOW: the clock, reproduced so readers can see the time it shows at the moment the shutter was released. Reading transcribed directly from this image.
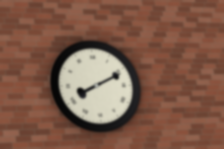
8:11
